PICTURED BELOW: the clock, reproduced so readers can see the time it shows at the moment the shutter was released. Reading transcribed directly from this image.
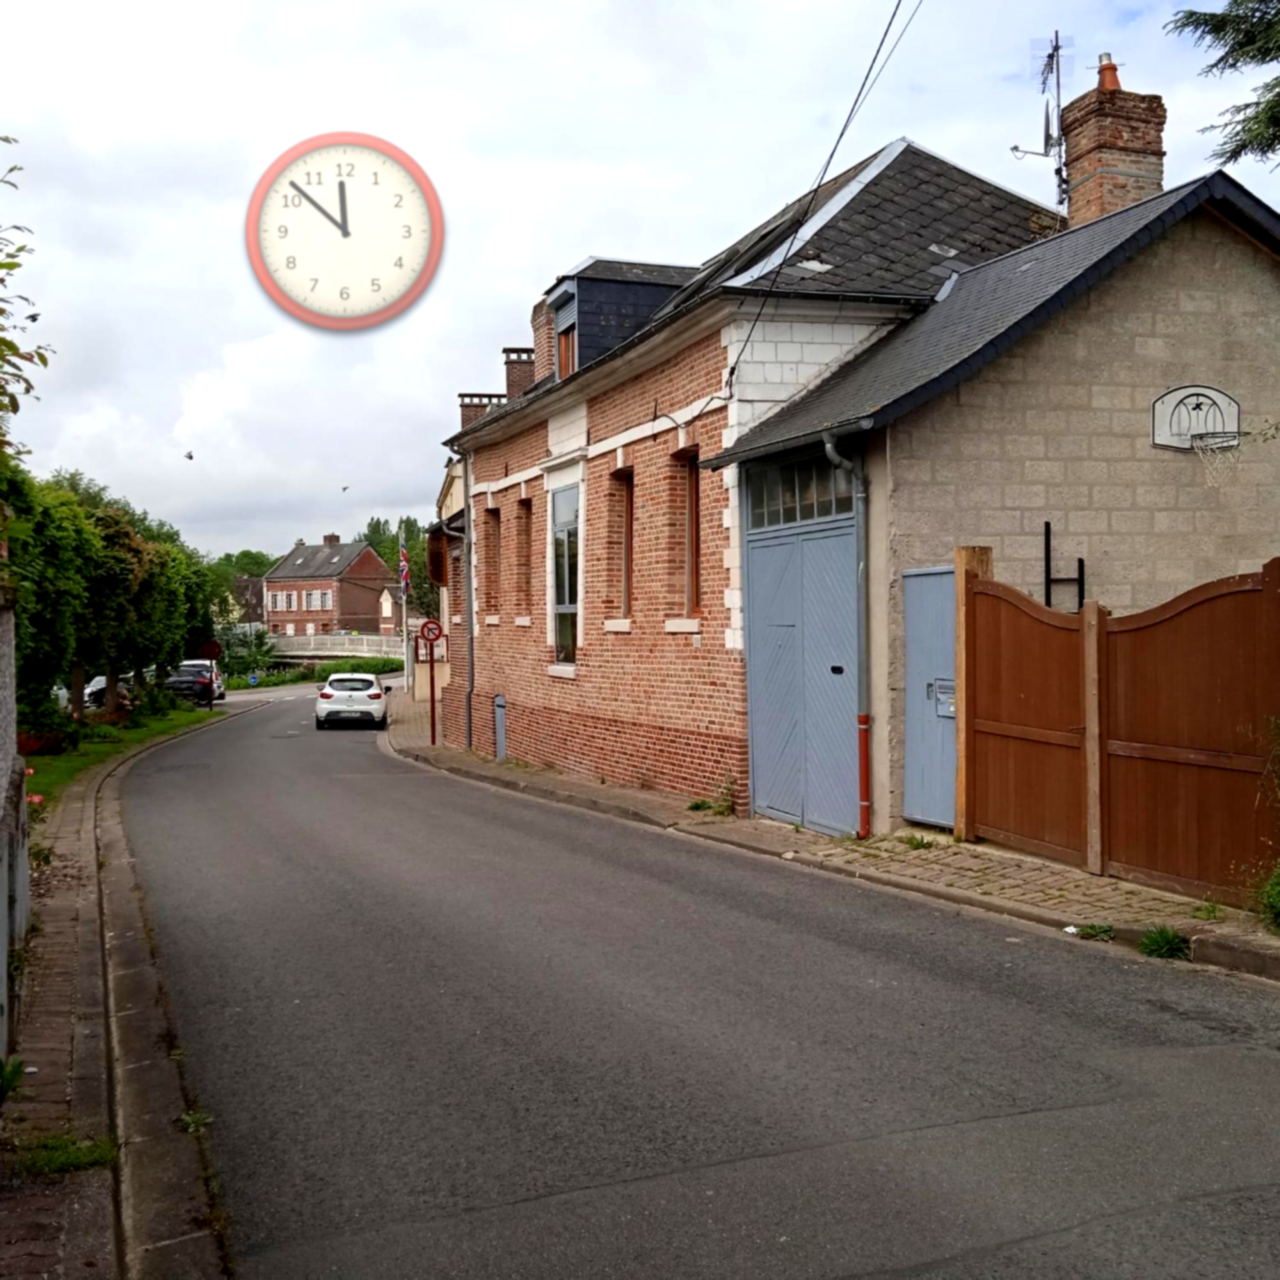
11:52
